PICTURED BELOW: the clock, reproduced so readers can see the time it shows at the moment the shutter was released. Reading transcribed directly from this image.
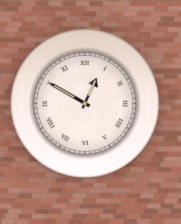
12:50
